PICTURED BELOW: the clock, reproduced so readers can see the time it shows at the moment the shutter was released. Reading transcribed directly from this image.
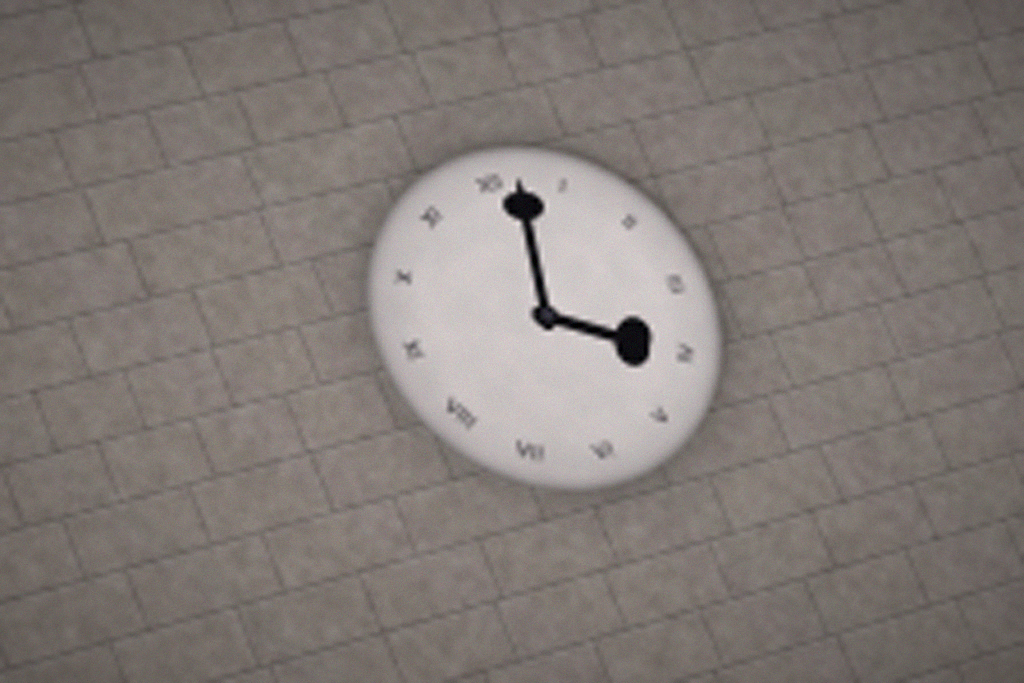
4:02
